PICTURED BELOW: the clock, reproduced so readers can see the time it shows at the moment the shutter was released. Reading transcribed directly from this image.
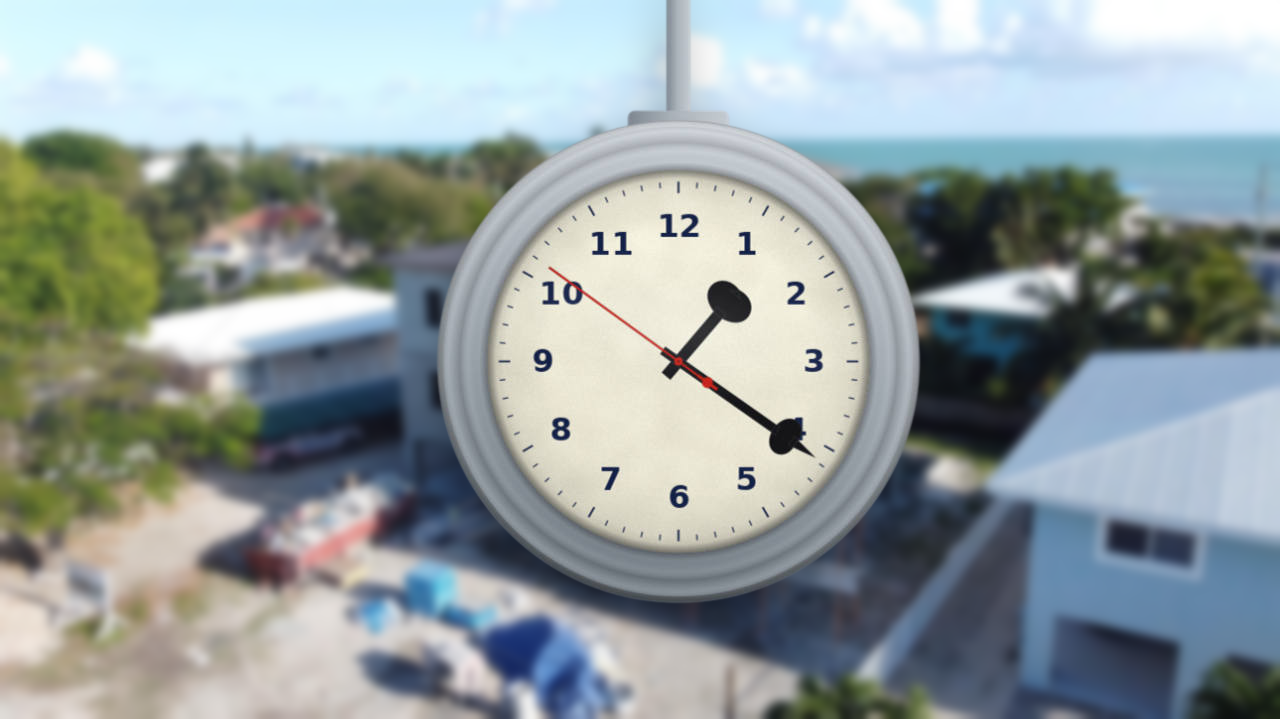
1:20:51
